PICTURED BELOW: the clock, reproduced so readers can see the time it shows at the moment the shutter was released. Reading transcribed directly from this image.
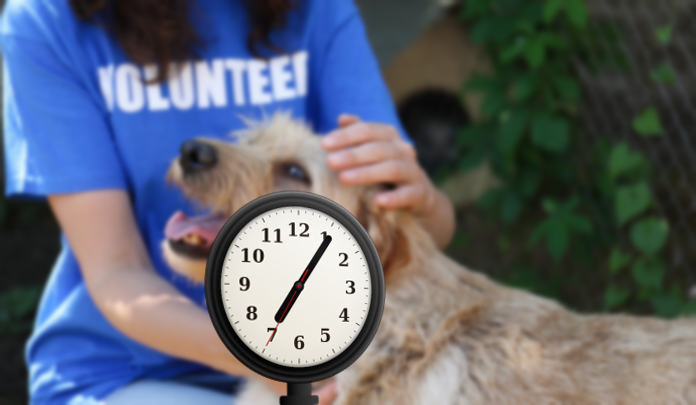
7:05:35
